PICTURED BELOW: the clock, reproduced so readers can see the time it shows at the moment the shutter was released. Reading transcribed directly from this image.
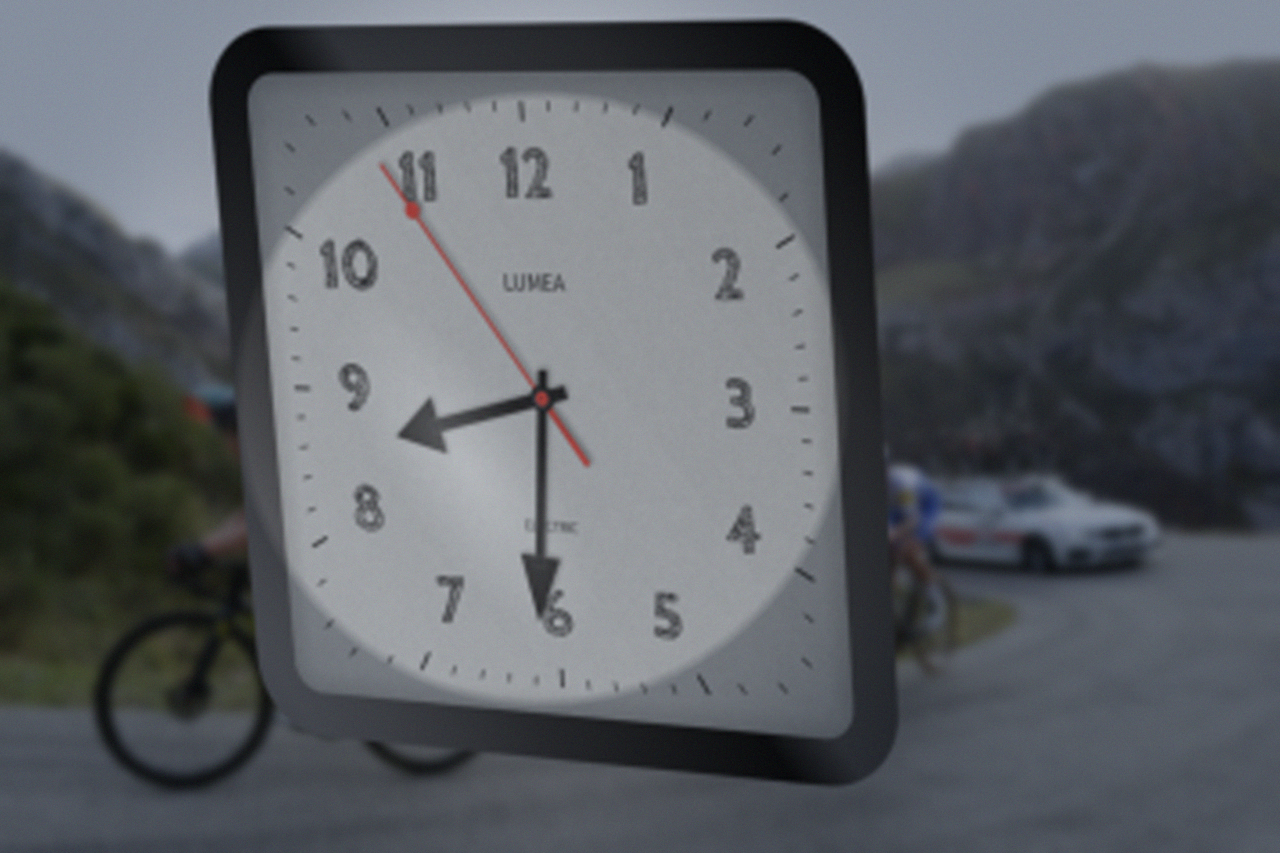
8:30:54
